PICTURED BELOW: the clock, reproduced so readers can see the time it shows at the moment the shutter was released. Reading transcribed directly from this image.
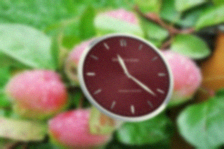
11:22
